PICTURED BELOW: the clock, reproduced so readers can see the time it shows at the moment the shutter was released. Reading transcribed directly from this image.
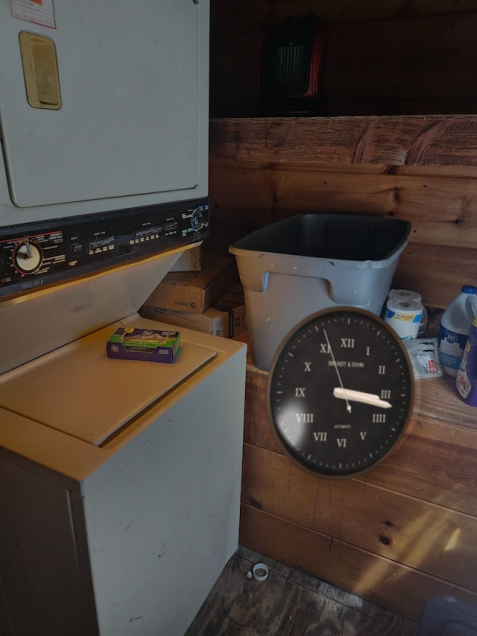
3:16:56
